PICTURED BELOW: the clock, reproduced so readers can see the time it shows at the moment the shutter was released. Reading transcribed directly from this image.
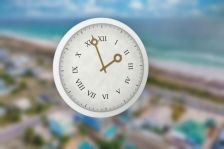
1:57
